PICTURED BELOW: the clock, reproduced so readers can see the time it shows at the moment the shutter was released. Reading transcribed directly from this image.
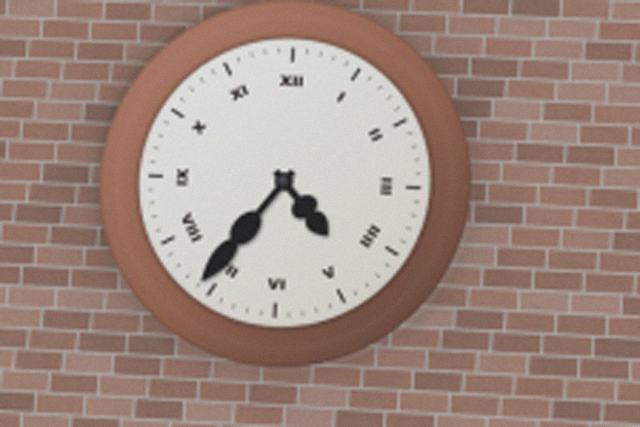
4:36
